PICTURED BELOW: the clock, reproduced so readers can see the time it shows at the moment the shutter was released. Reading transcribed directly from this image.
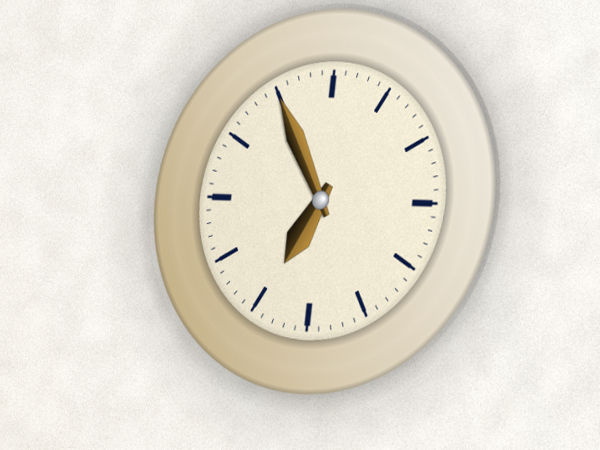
6:55
